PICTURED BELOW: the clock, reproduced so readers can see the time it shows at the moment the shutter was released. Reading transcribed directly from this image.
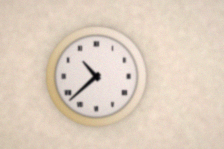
10:38
